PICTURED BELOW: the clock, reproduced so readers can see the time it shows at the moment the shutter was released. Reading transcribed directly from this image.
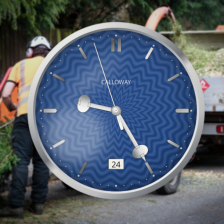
9:24:57
